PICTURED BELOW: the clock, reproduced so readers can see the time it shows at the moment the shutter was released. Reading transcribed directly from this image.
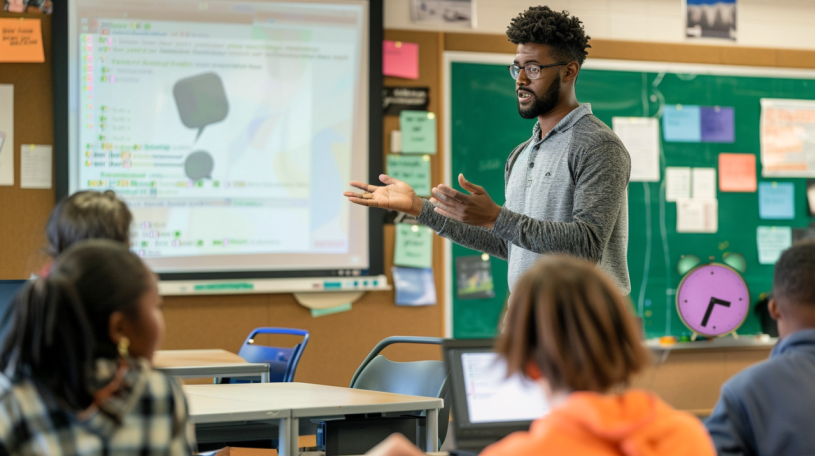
3:34
